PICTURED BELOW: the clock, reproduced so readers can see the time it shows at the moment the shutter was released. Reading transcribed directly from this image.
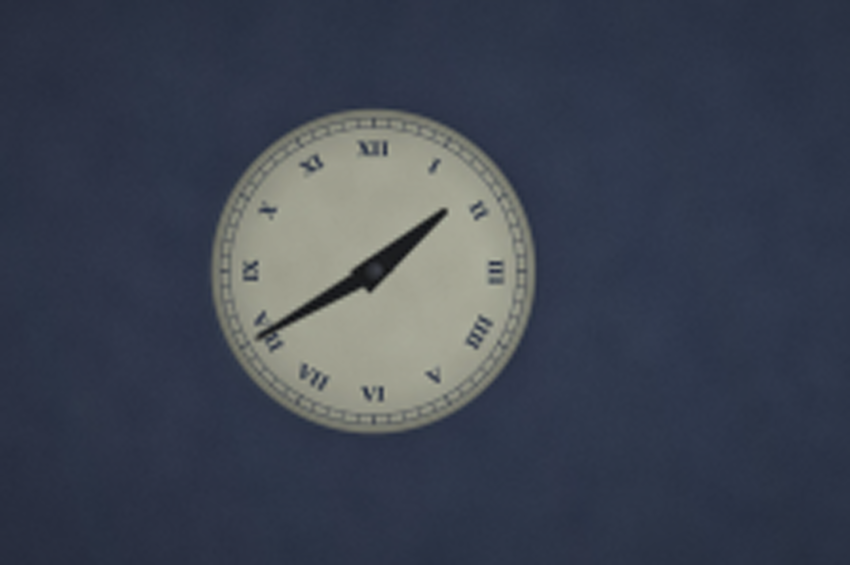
1:40
